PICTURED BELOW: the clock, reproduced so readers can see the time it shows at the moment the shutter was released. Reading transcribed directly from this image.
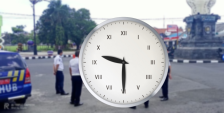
9:30
